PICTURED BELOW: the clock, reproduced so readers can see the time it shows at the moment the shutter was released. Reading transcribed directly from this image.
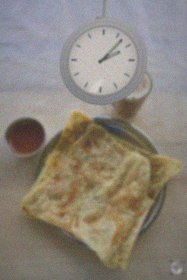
2:07
